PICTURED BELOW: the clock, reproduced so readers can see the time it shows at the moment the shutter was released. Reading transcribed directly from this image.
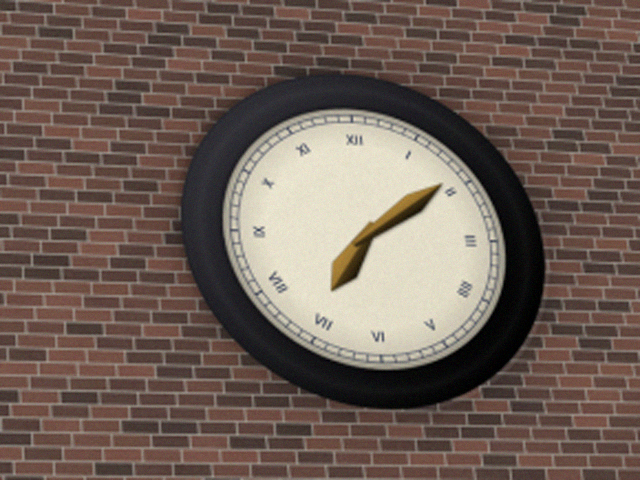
7:09
